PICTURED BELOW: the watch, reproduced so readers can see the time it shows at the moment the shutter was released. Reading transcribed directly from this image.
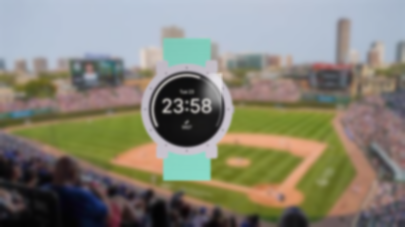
23:58
